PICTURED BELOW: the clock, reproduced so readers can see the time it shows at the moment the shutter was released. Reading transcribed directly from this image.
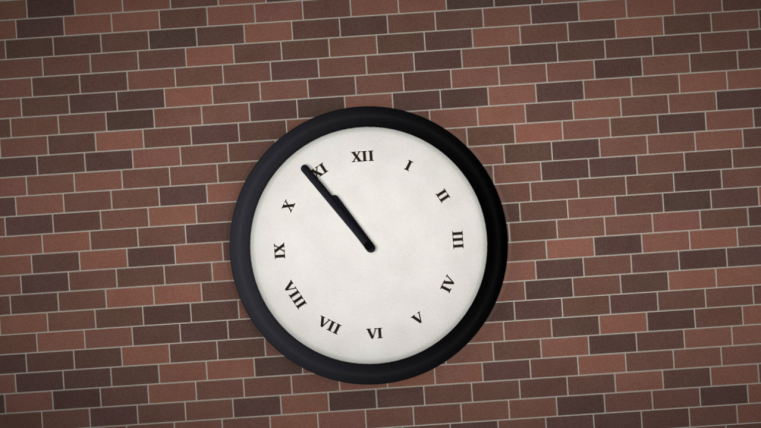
10:54
